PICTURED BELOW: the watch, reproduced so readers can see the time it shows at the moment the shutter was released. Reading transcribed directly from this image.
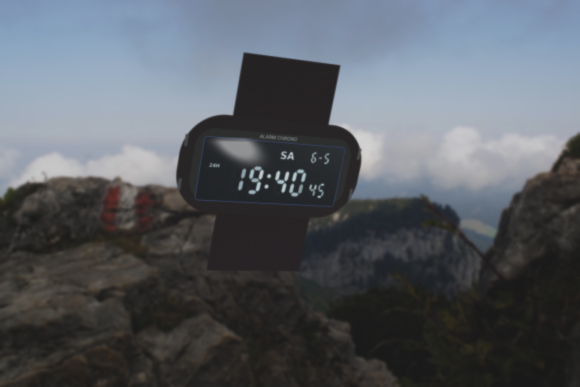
19:40:45
